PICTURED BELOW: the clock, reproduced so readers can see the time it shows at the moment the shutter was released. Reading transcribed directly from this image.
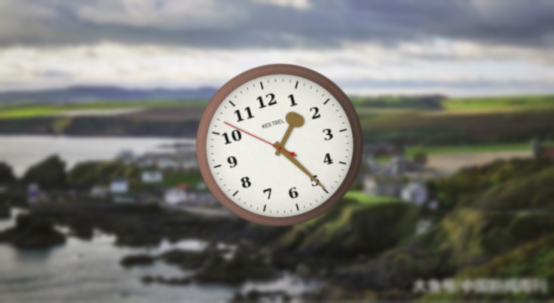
1:24:52
